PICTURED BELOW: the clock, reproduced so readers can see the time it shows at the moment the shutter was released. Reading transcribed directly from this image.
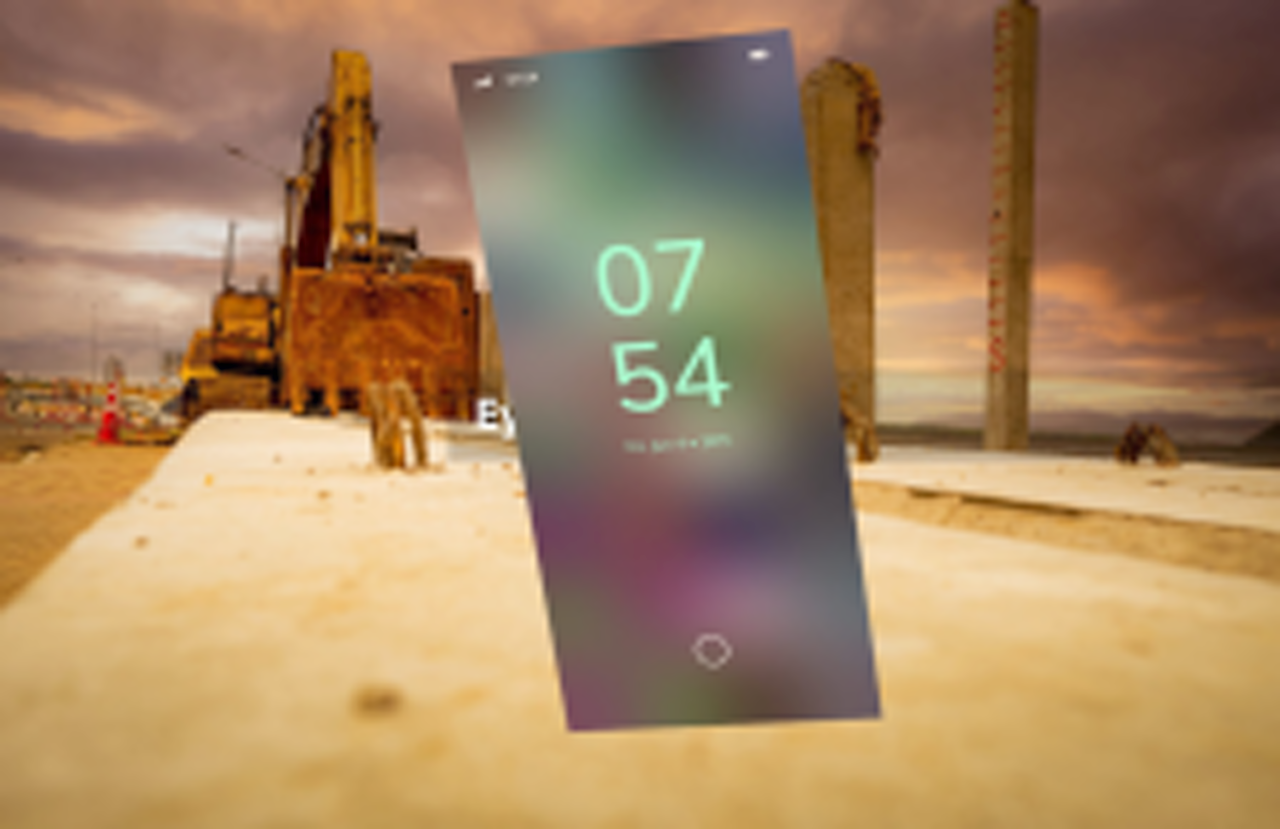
7:54
